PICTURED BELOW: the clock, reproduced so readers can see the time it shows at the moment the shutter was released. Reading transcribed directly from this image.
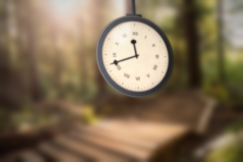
11:42
